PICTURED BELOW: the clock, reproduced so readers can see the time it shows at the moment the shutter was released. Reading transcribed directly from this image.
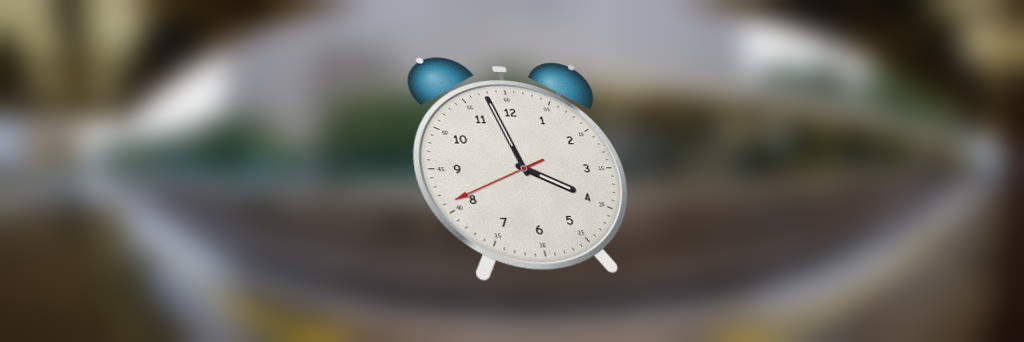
3:57:41
